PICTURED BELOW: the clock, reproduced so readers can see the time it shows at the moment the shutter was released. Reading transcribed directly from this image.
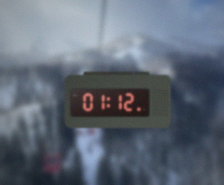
1:12
